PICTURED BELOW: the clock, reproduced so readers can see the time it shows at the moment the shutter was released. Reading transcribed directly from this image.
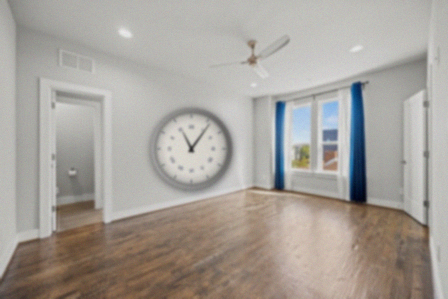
11:06
